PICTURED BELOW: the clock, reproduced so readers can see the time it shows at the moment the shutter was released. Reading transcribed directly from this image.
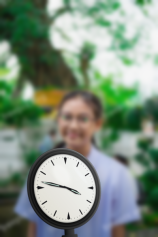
3:47
